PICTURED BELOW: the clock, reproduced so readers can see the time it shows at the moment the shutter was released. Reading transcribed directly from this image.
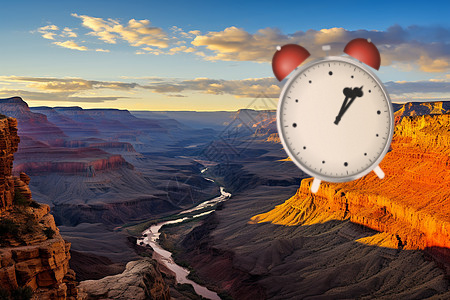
1:08
